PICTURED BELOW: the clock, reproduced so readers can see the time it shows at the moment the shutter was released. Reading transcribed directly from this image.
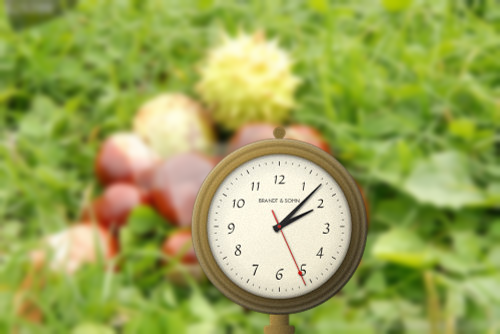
2:07:26
